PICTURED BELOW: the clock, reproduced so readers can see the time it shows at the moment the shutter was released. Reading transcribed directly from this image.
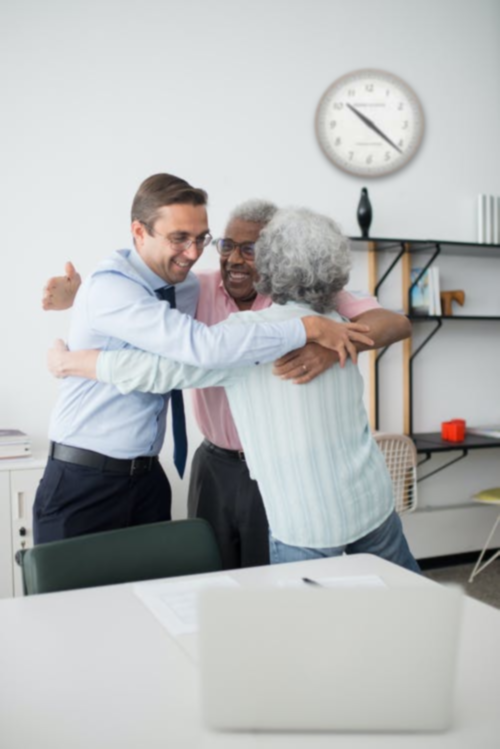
10:22
